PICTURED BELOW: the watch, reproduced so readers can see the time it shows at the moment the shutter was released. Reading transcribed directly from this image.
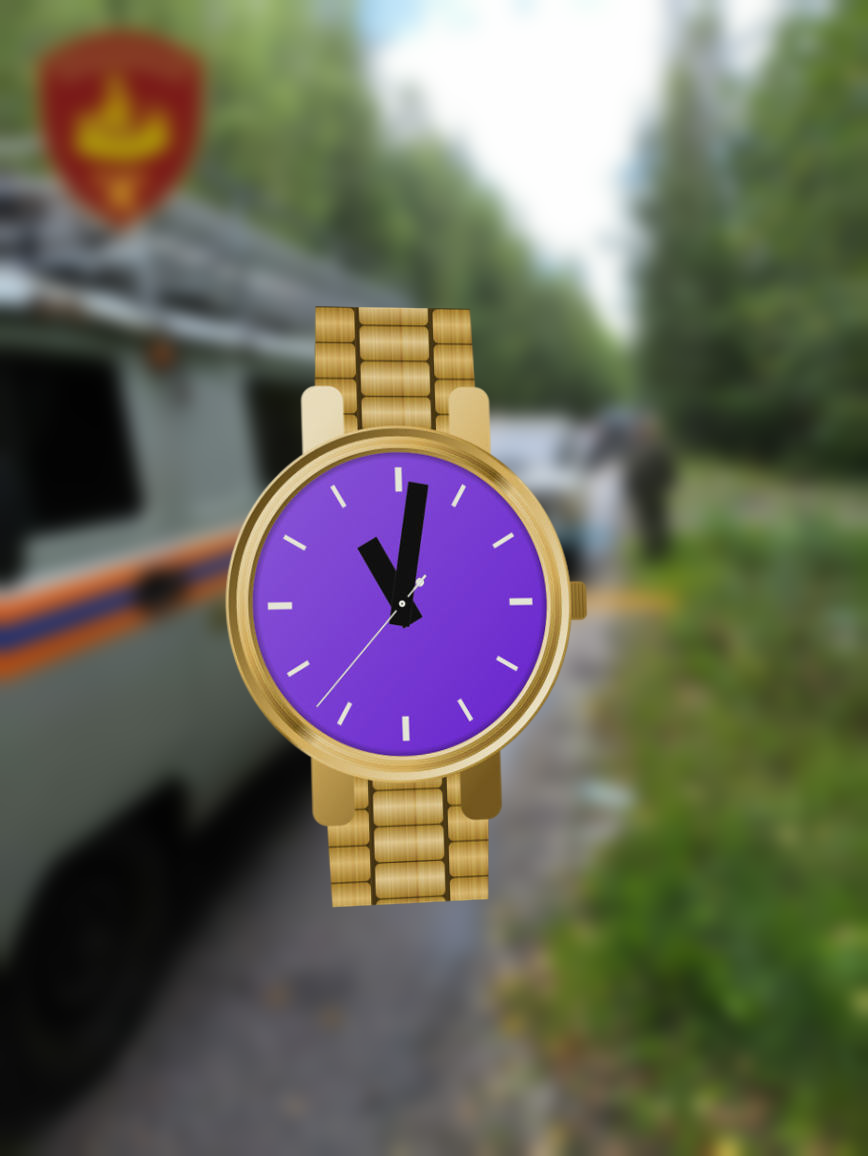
11:01:37
